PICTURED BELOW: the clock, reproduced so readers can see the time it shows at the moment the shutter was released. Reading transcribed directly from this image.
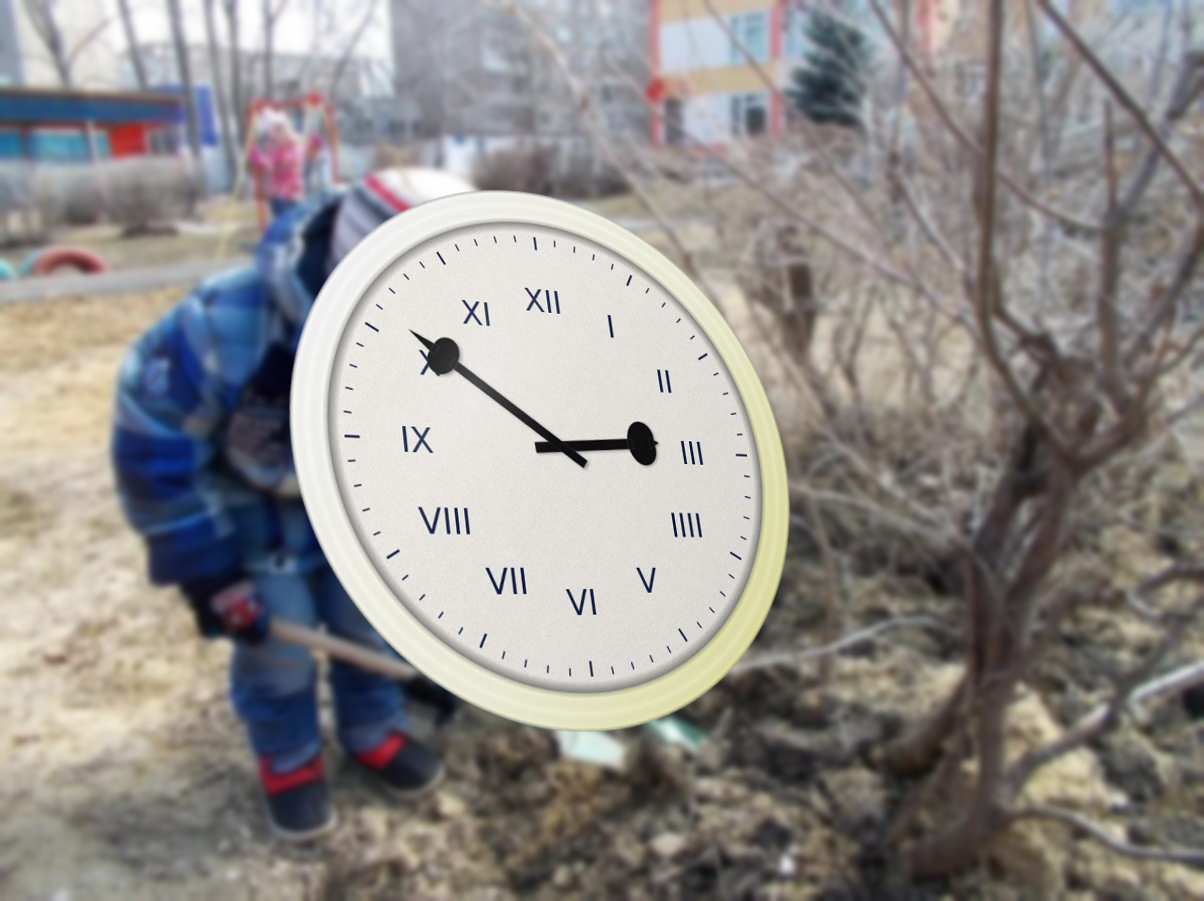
2:51
